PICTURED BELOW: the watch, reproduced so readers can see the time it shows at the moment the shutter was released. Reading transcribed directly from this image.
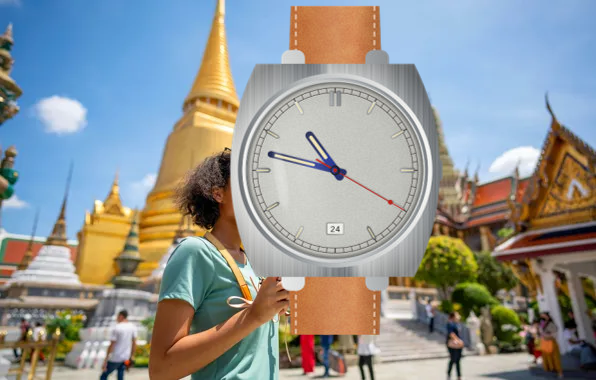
10:47:20
